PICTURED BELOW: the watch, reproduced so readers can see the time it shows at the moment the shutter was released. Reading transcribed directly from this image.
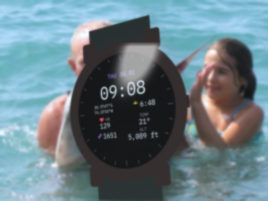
9:08
